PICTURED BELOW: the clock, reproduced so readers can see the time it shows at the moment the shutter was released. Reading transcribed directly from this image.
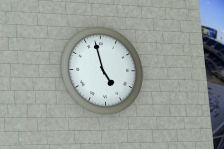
4:58
